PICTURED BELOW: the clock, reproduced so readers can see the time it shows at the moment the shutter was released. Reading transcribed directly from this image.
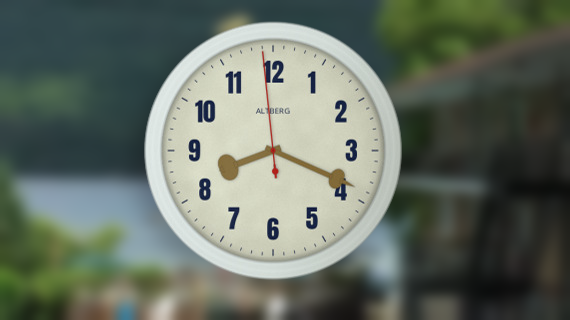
8:18:59
